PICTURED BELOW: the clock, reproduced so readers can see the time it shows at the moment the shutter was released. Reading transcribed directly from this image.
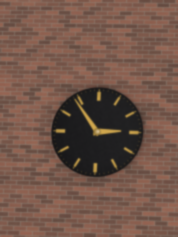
2:54
